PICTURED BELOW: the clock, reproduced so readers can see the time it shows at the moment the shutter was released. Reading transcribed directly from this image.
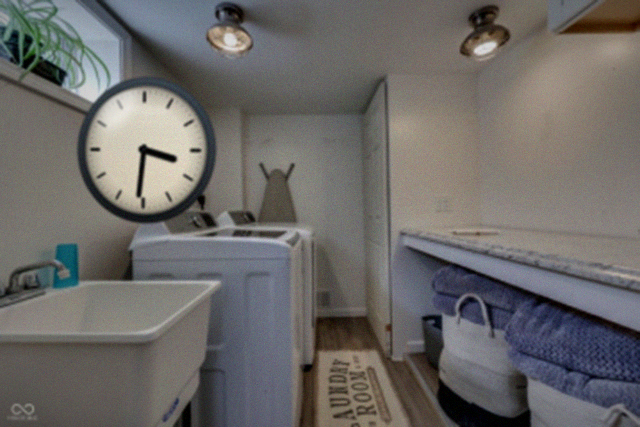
3:31
